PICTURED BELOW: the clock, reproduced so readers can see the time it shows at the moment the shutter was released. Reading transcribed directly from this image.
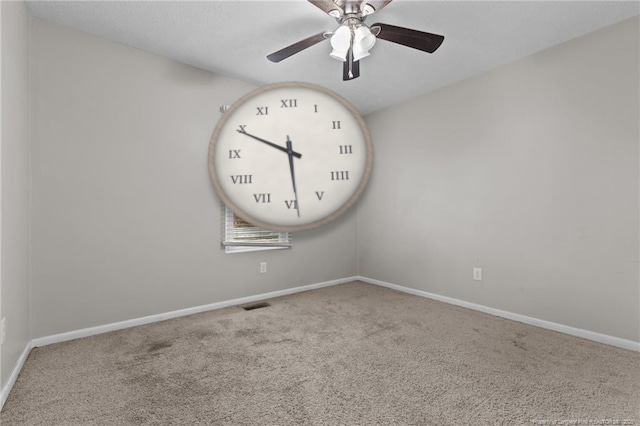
5:49:29
